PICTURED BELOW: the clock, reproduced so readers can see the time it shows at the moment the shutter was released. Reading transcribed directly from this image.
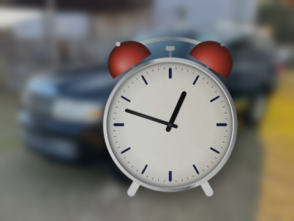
12:48
